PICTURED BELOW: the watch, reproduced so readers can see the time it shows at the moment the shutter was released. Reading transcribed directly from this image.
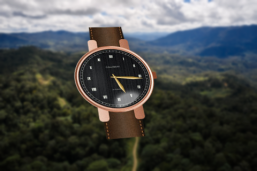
5:16
